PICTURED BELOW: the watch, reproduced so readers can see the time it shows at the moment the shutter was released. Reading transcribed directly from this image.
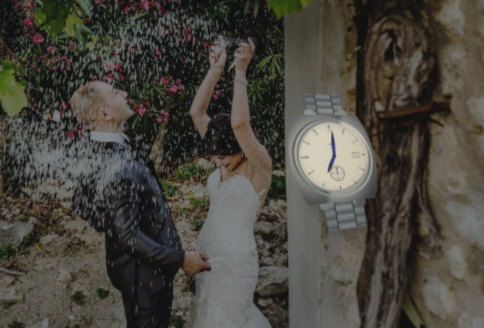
7:01
